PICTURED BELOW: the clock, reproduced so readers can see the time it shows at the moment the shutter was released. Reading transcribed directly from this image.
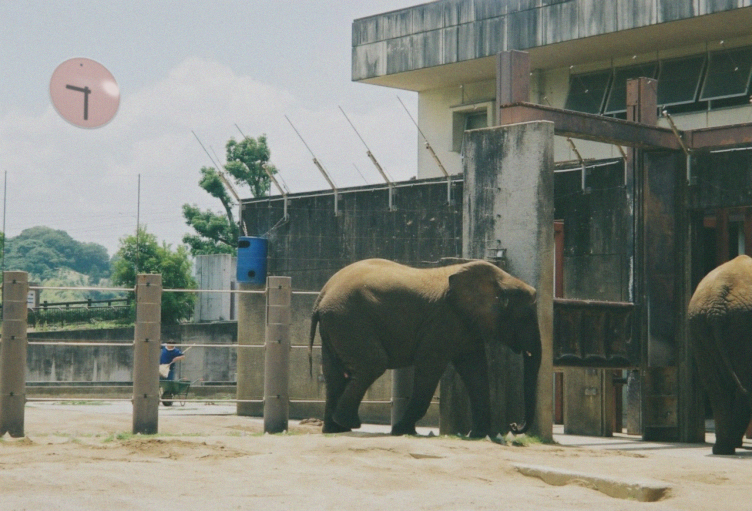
9:32
